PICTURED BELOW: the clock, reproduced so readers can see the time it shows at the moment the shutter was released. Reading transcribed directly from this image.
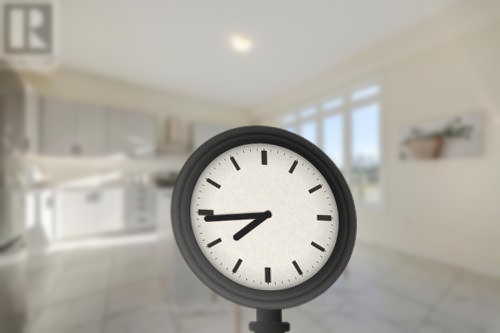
7:44
